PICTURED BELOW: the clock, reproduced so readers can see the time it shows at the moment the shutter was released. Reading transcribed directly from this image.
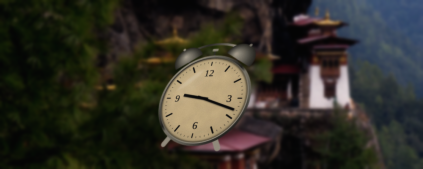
9:18
